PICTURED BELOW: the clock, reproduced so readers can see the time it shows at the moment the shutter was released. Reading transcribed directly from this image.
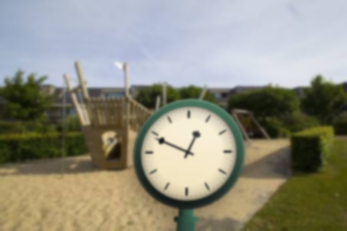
12:49
